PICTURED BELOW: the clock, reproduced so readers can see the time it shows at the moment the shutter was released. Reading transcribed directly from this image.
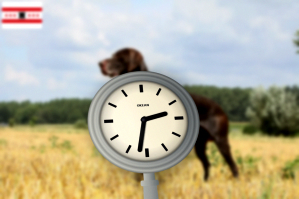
2:32
